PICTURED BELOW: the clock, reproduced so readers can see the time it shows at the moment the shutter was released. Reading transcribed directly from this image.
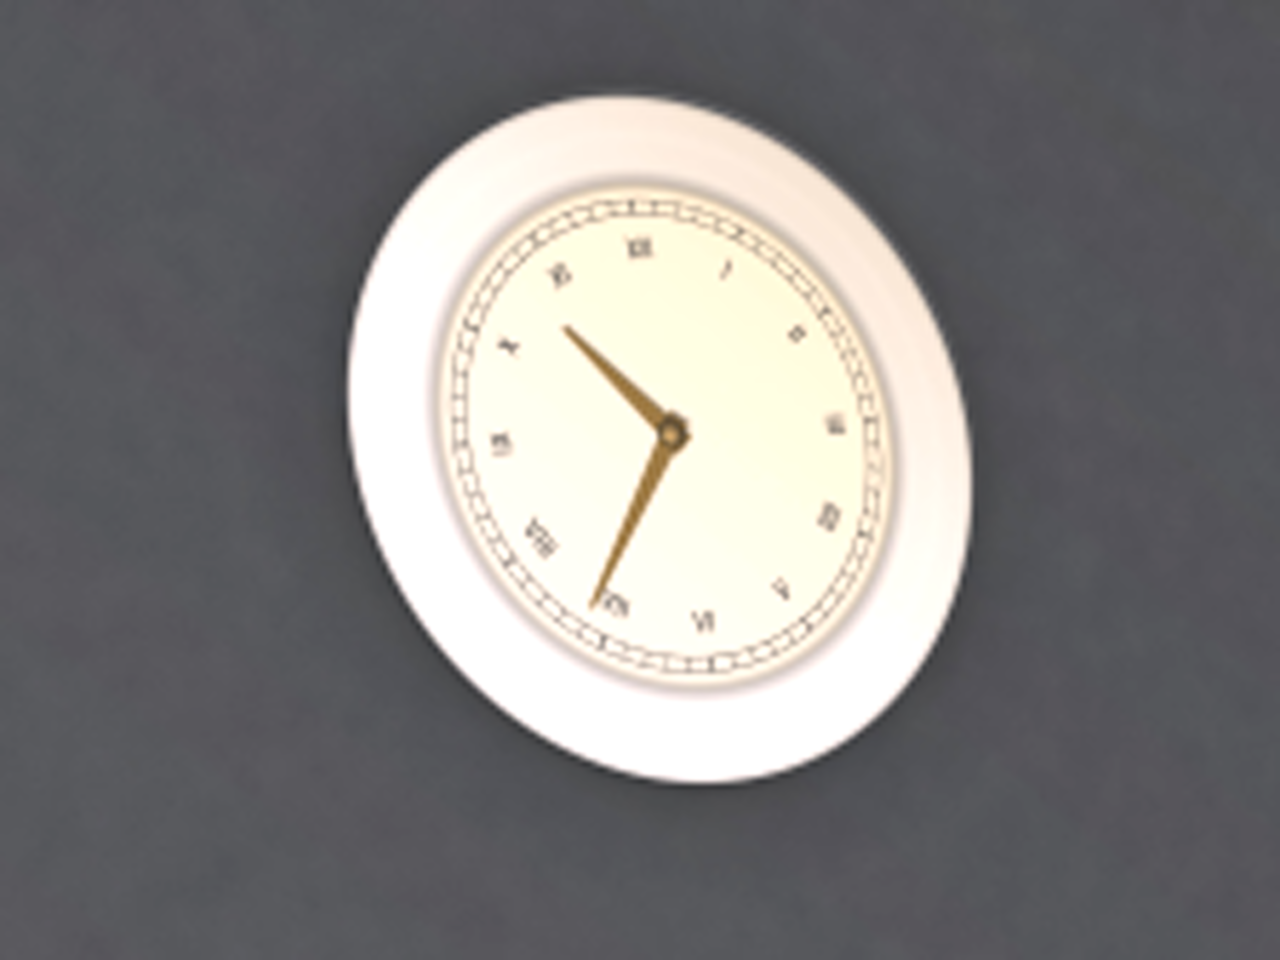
10:36
